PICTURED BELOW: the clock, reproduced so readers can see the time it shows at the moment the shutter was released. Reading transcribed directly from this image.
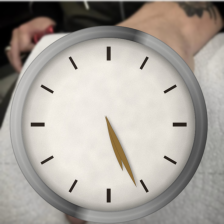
5:26
